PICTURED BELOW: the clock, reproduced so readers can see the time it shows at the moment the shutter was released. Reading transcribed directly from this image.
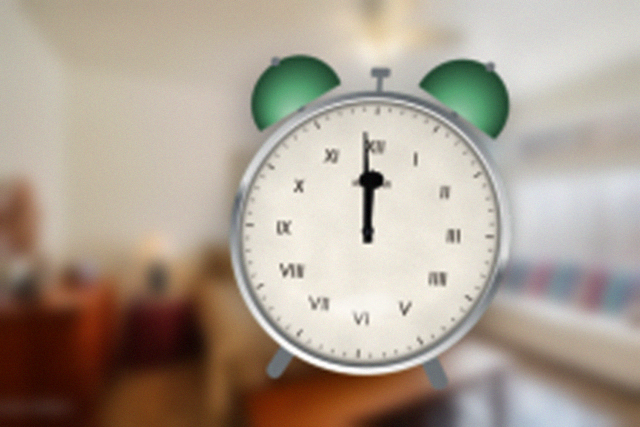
11:59
